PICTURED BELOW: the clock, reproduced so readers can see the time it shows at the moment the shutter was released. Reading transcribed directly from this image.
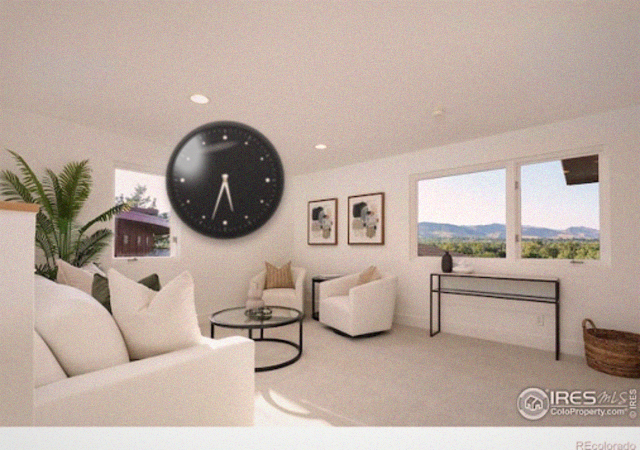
5:33
